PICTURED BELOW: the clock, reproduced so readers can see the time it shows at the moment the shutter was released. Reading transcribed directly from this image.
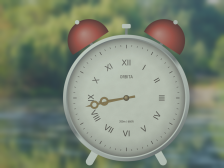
8:43
